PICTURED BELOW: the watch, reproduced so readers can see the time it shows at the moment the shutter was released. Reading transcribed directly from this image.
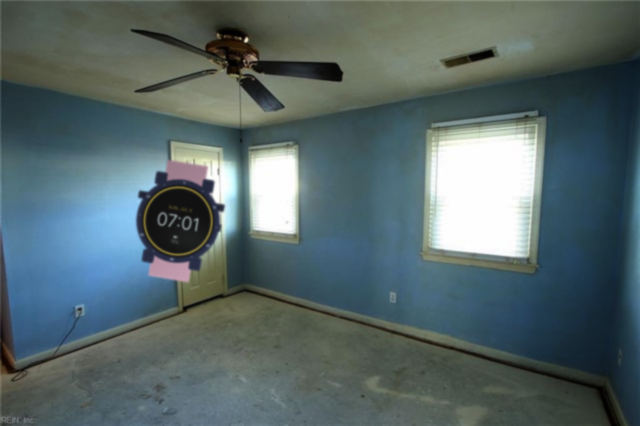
7:01
